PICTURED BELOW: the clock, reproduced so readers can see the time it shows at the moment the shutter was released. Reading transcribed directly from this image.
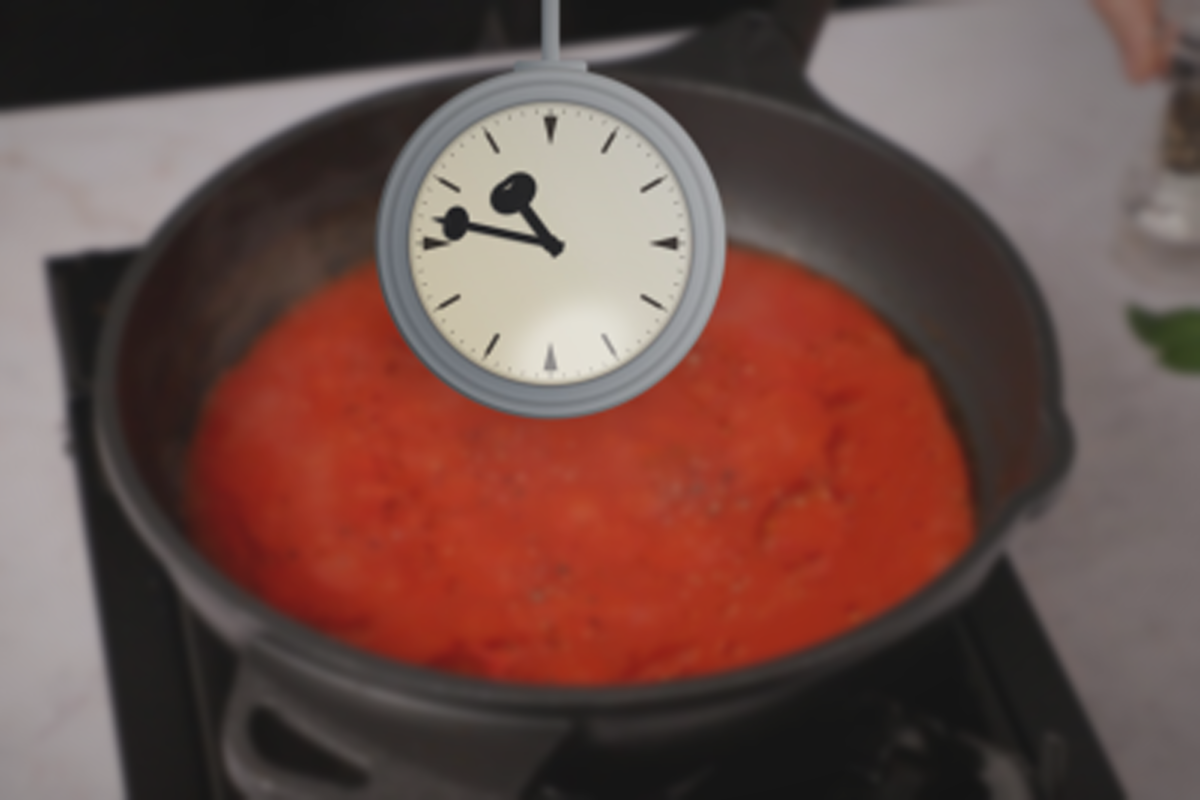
10:47
